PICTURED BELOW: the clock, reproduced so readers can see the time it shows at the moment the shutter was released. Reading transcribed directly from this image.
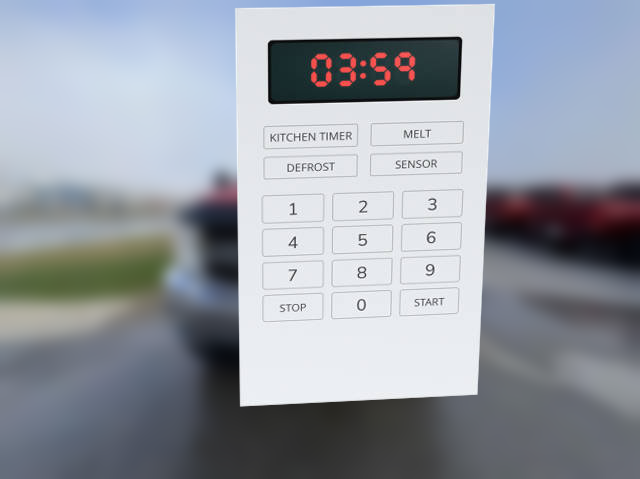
3:59
